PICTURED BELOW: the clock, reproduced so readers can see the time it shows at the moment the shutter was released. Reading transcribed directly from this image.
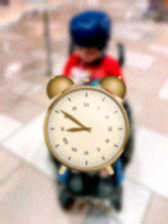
8:51
